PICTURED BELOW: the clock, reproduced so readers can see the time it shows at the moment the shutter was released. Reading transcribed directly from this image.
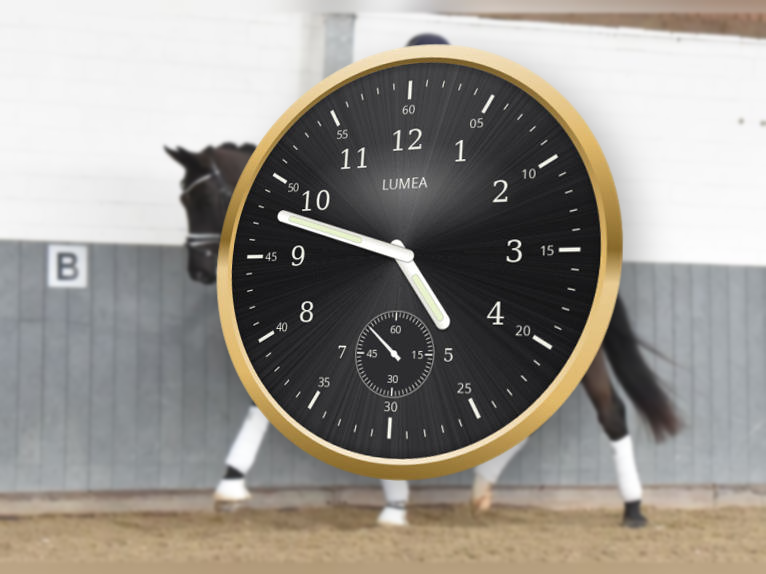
4:47:52
